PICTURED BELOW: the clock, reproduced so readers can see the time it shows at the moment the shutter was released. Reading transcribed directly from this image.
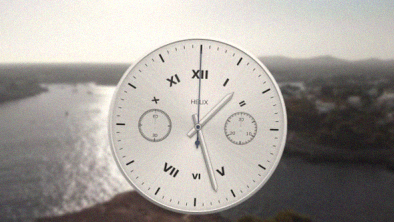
1:27
